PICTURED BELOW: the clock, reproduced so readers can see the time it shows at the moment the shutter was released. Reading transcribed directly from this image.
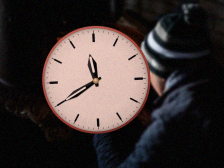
11:40
